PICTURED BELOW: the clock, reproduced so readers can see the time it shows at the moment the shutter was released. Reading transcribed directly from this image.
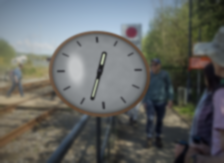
12:33
